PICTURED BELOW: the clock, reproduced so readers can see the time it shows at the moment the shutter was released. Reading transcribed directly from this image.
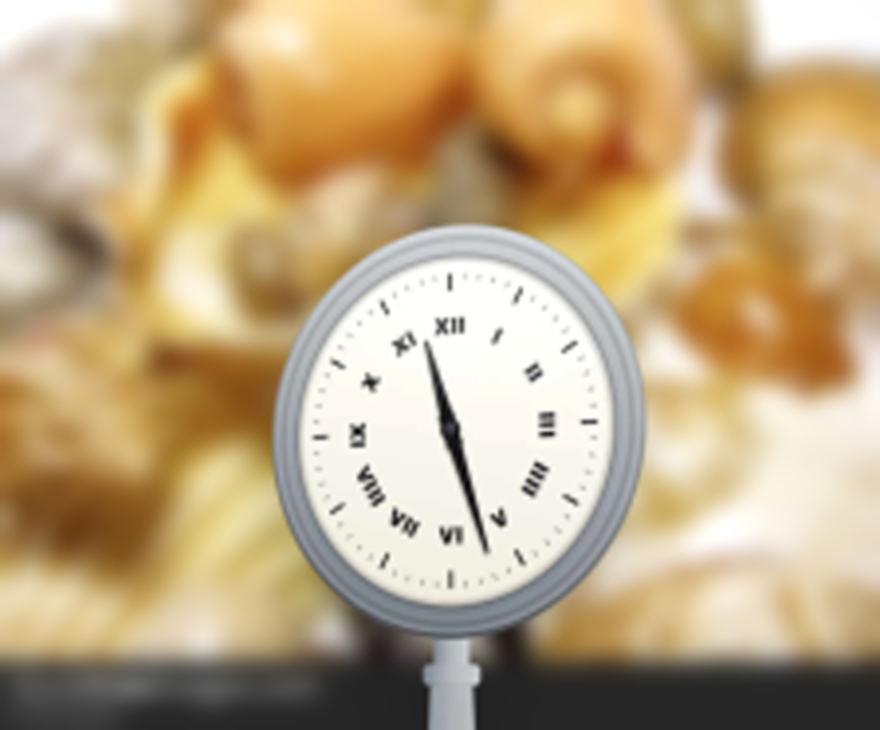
11:27
